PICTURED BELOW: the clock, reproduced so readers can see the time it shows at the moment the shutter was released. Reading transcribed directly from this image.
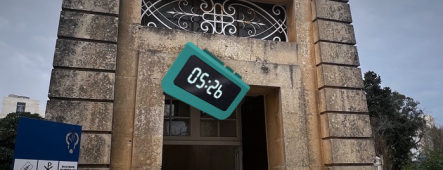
5:26
